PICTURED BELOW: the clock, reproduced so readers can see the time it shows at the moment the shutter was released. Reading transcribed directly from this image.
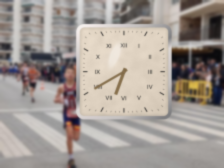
6:40
